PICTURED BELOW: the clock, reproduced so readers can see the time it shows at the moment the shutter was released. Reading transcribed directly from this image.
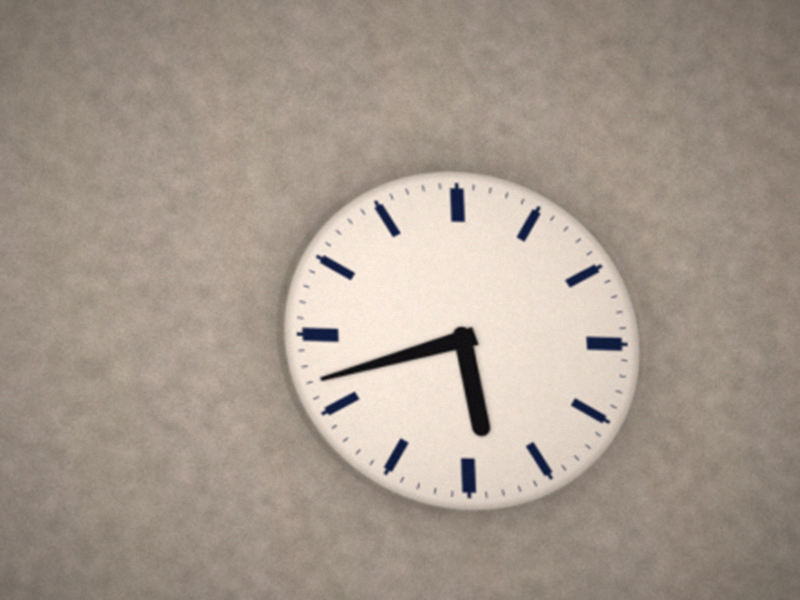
5:42
